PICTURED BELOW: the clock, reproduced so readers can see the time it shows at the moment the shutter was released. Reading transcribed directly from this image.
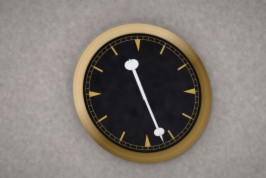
11:27
